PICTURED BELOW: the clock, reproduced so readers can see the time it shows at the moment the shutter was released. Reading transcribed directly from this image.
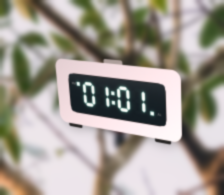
1:01
